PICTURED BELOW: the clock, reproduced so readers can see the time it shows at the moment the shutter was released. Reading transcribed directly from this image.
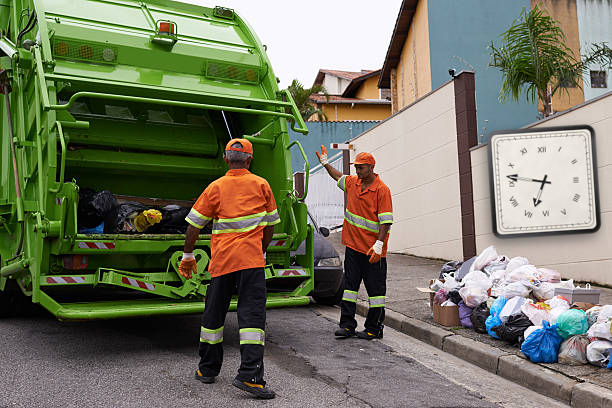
6:47
